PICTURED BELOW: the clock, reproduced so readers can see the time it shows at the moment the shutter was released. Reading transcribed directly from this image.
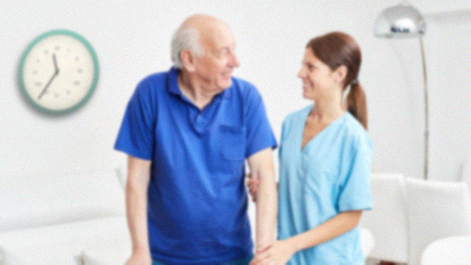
11:36
